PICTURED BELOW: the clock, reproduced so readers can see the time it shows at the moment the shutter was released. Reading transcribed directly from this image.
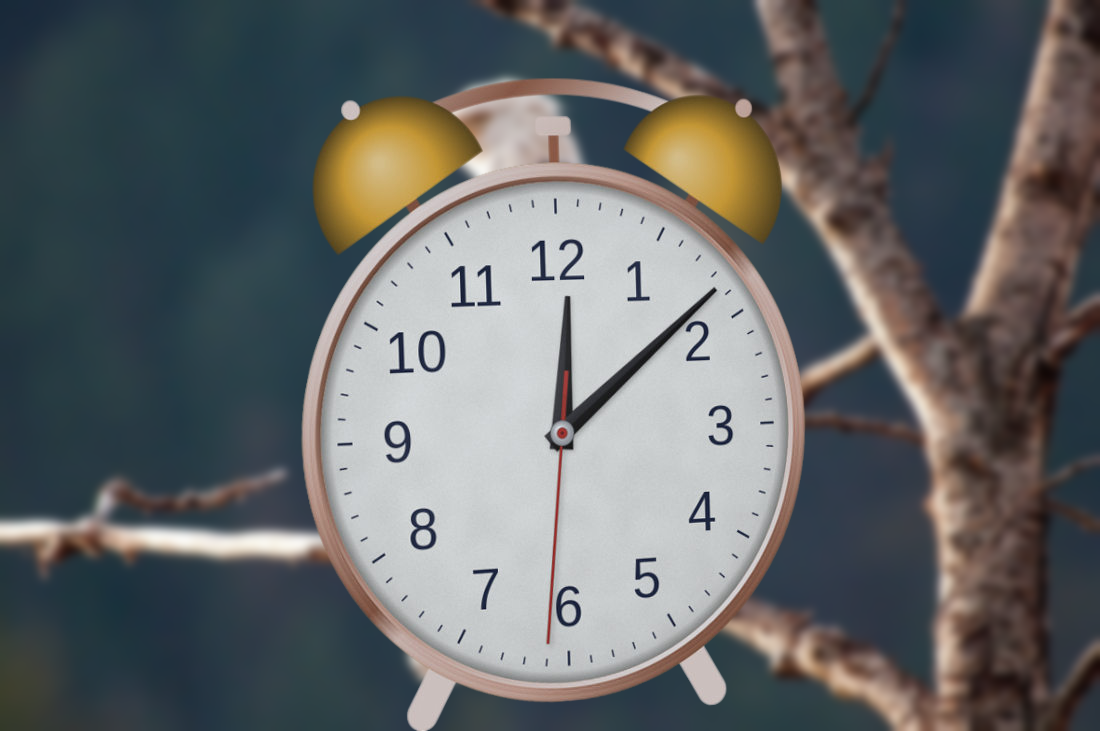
12:08:31
